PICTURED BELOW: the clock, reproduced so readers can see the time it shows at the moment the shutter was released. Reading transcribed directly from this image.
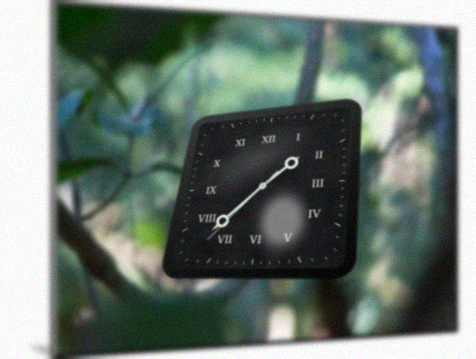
1:37:37
